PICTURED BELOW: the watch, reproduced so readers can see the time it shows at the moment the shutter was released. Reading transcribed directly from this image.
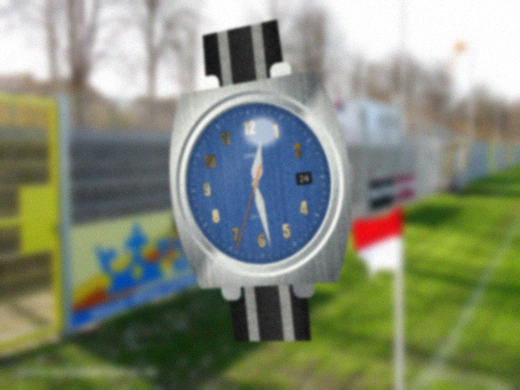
12:28:34
